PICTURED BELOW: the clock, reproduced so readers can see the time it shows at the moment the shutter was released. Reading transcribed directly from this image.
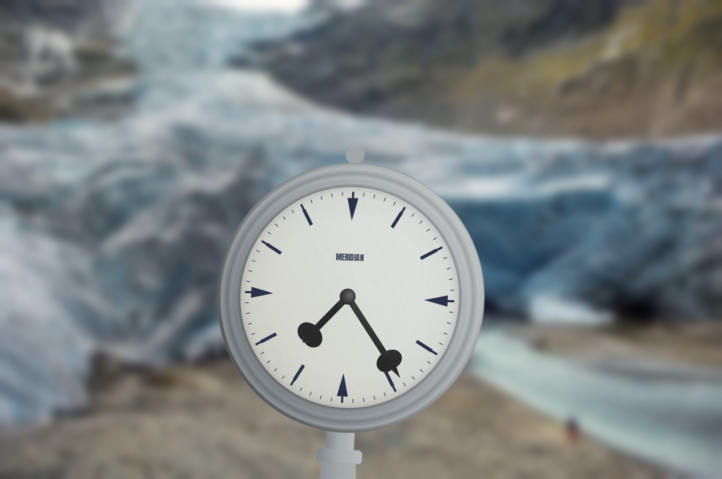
7:24
